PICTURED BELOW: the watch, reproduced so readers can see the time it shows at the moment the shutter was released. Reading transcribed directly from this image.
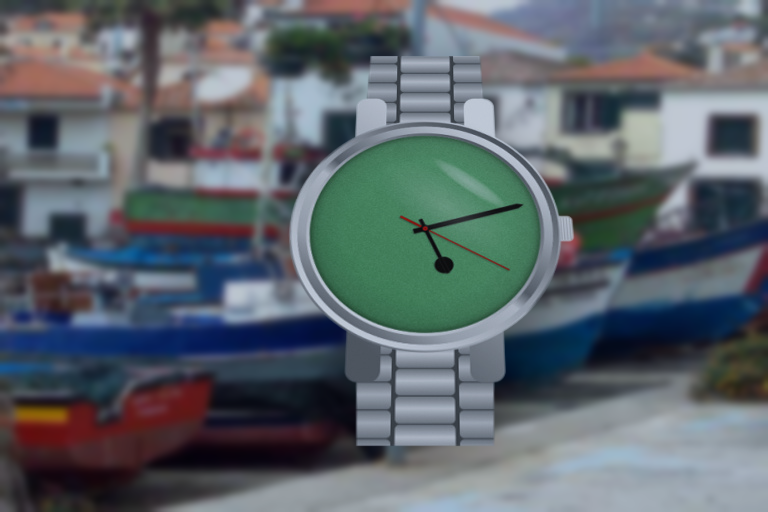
5:12:20
